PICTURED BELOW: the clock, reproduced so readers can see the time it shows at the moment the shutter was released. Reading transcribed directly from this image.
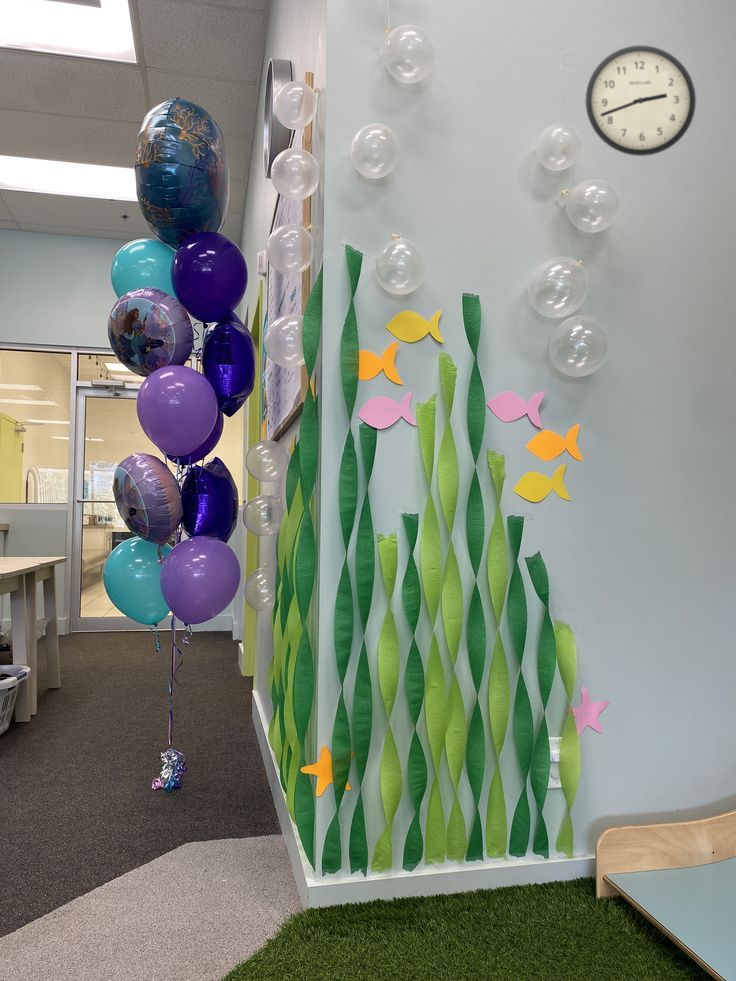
2:42
